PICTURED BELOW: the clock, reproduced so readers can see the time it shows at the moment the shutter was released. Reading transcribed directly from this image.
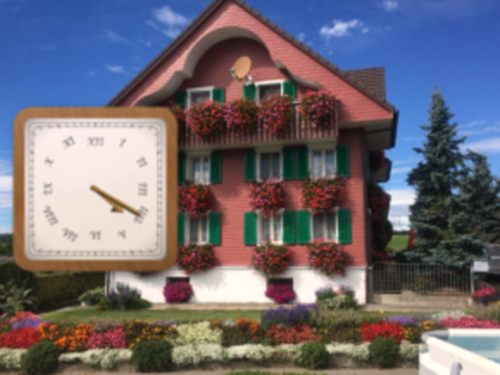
4:20
